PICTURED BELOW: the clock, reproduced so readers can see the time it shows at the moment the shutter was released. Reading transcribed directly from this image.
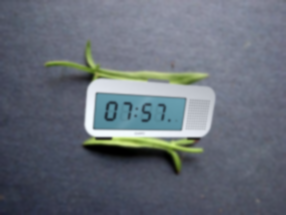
7:57
